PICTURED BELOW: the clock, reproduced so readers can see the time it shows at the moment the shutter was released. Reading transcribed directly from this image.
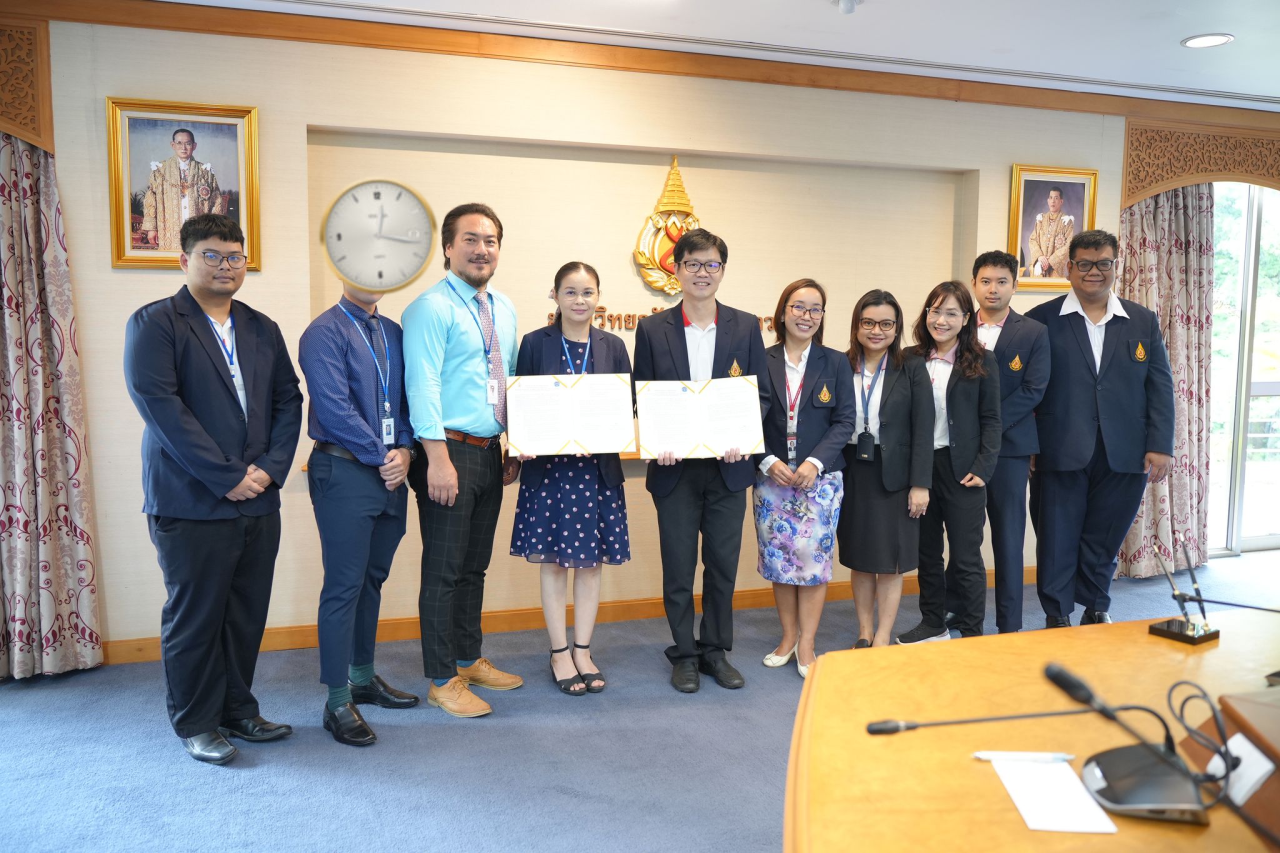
12:17
